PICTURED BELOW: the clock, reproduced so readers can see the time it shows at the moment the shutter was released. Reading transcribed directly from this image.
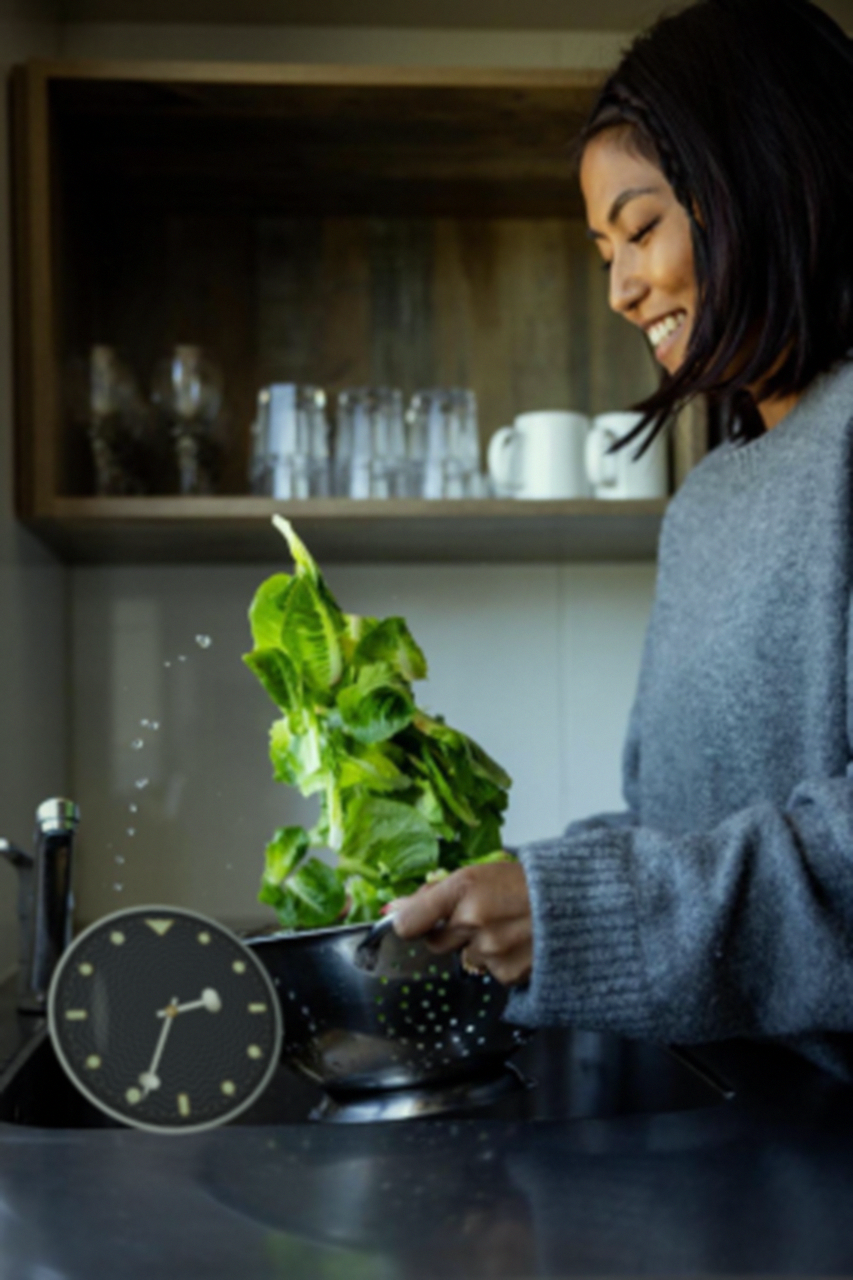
2:34
